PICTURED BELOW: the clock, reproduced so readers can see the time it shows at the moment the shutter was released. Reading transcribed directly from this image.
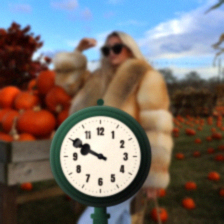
9:50
